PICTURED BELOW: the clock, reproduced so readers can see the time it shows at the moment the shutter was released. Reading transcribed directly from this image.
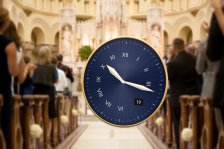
10:17
